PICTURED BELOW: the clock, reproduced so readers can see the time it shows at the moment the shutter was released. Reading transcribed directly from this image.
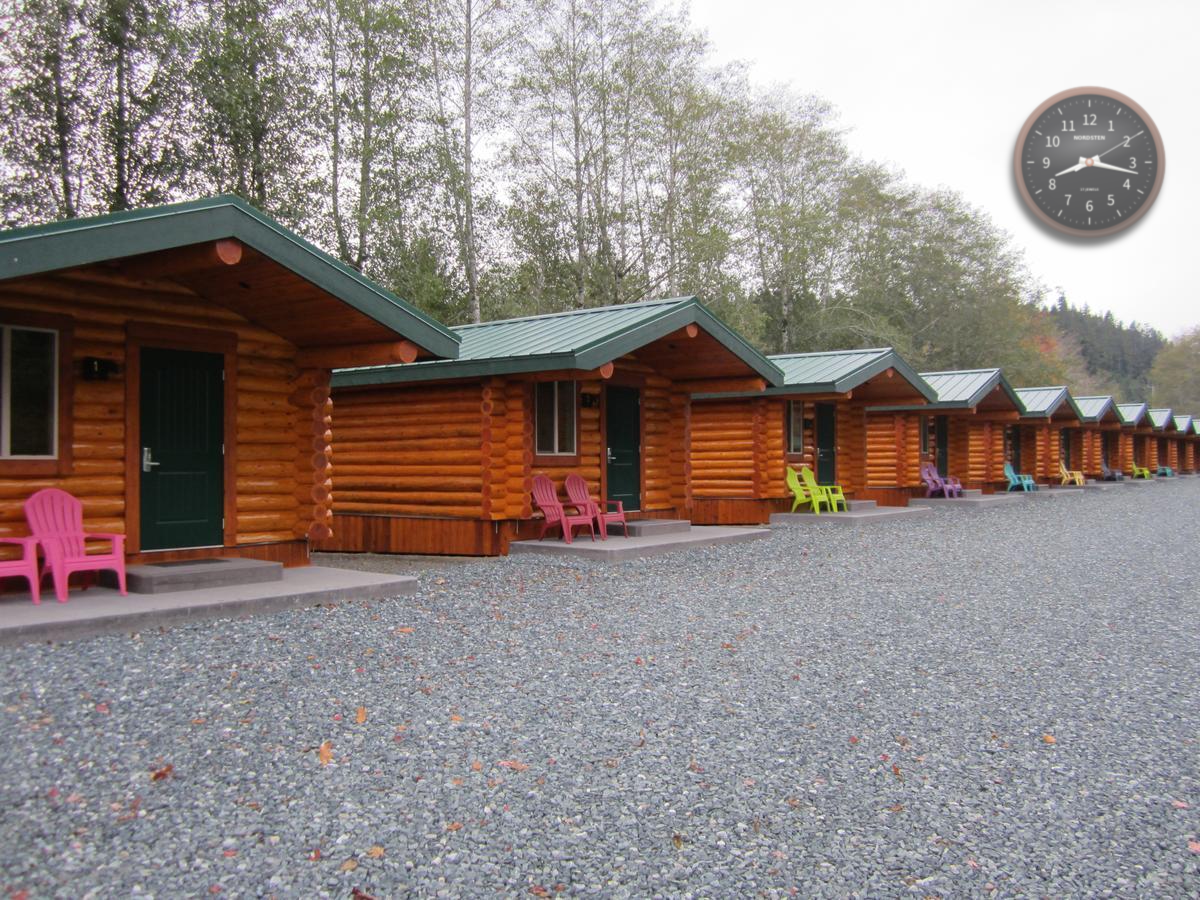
8:17:10
